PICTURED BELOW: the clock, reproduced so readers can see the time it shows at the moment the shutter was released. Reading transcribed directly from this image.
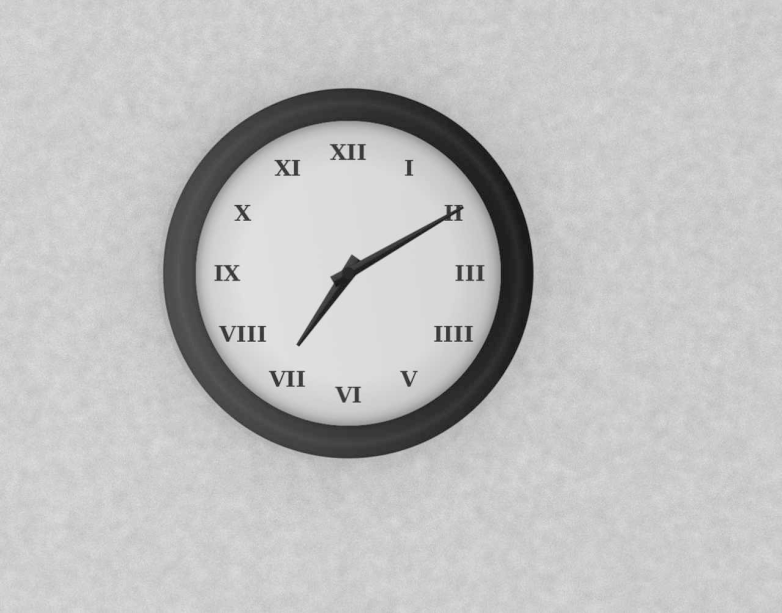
7:10
